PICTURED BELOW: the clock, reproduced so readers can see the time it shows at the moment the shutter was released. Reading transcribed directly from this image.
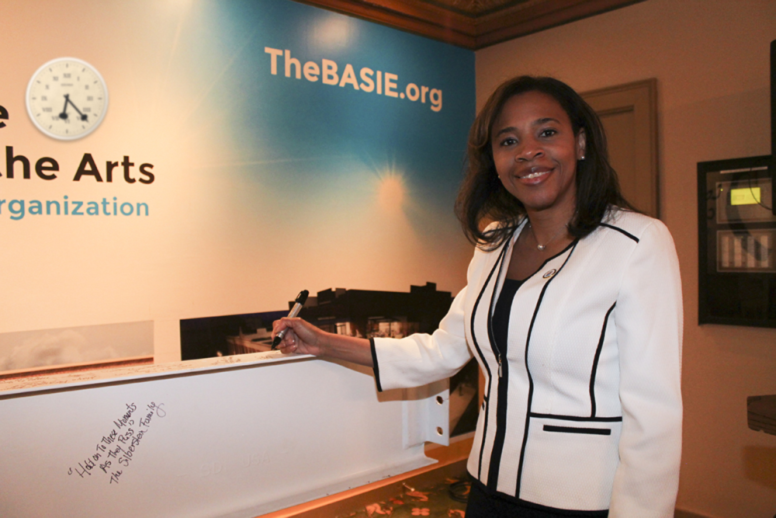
6:23
